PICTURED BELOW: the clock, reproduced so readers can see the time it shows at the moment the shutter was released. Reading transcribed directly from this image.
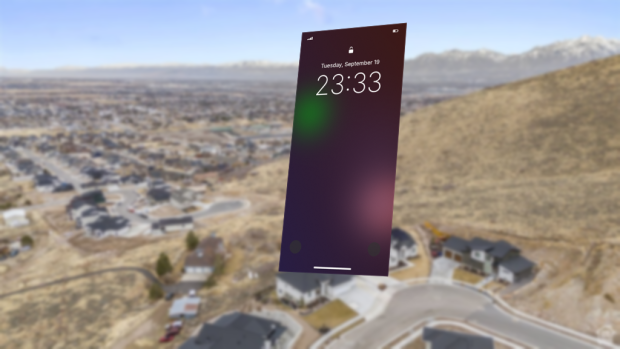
23:33
